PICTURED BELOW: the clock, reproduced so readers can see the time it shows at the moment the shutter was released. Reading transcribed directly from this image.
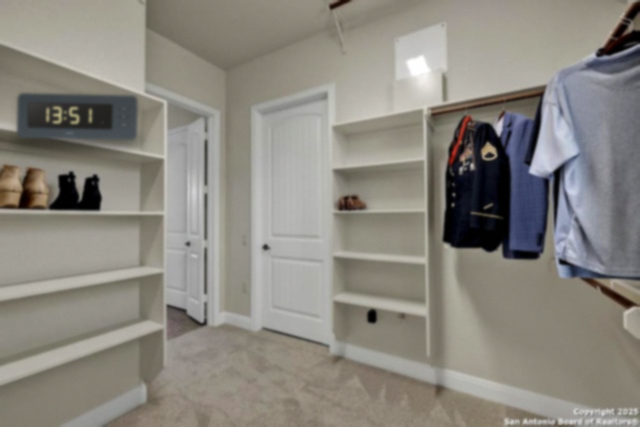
13:51
